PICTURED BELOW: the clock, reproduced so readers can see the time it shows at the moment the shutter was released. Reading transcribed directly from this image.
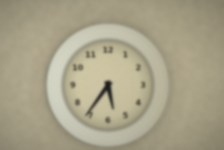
5:36
